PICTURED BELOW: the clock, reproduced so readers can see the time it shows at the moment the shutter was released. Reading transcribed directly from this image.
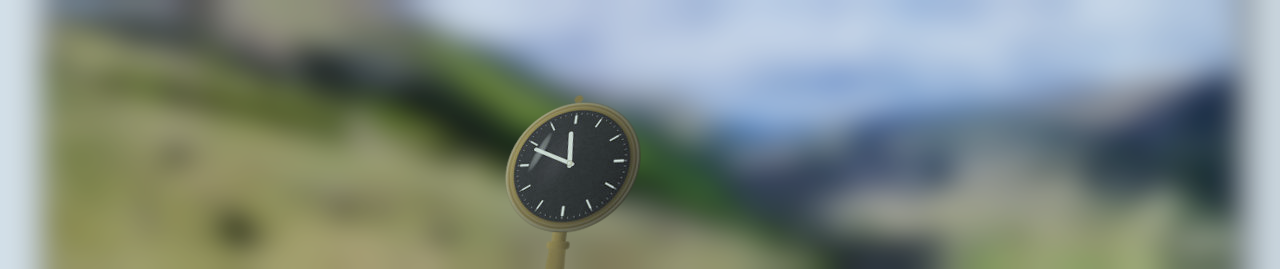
11:49
